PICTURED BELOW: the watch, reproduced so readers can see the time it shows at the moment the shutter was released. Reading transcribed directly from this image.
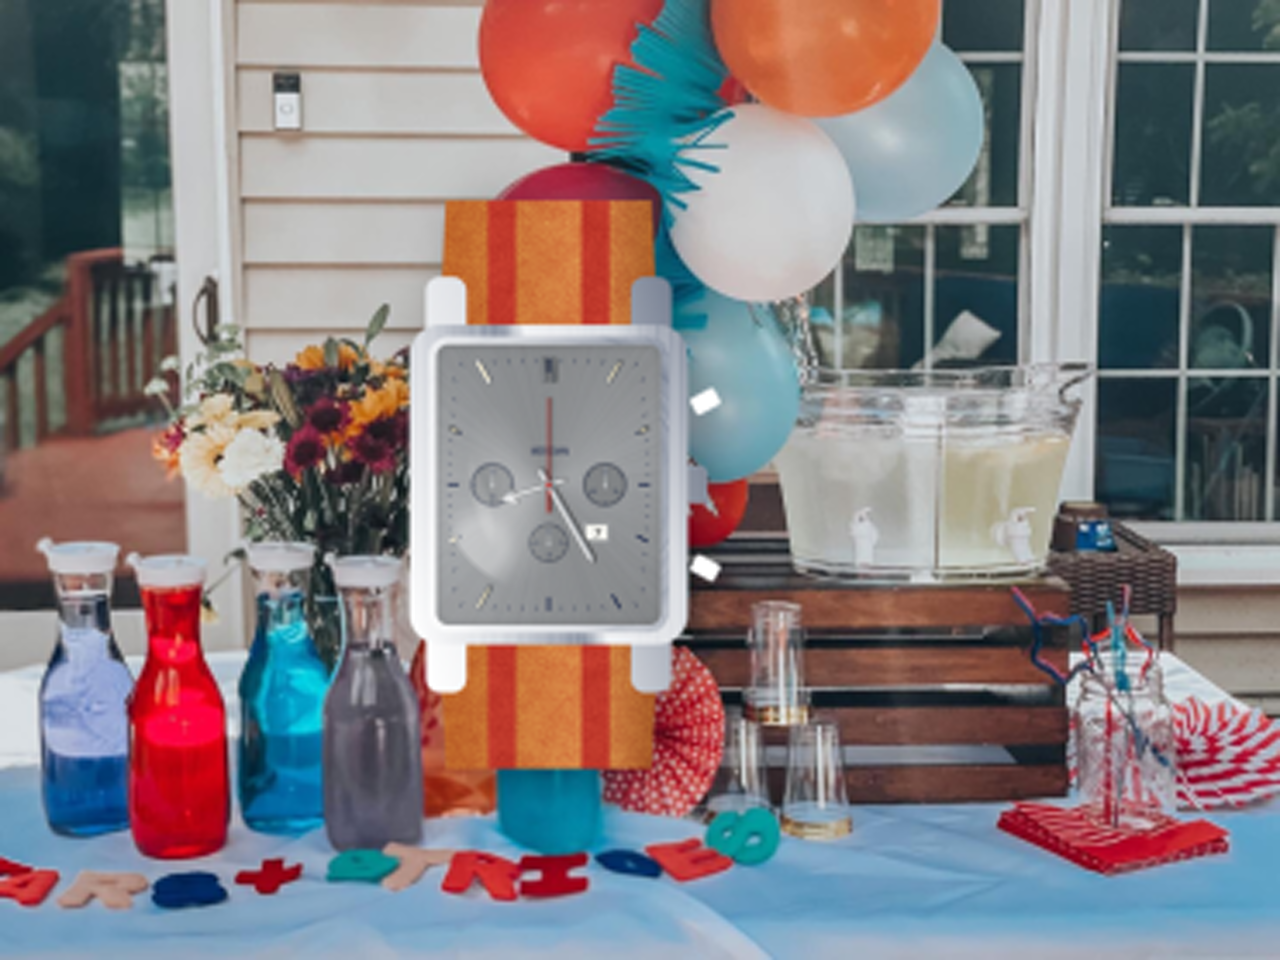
8:25
